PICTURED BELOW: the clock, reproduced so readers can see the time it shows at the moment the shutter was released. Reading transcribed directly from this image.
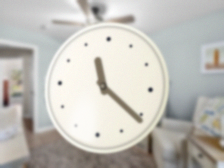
11:21
